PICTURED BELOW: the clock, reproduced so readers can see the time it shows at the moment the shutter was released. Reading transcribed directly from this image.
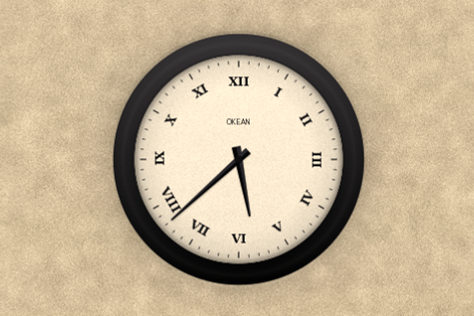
5:38
